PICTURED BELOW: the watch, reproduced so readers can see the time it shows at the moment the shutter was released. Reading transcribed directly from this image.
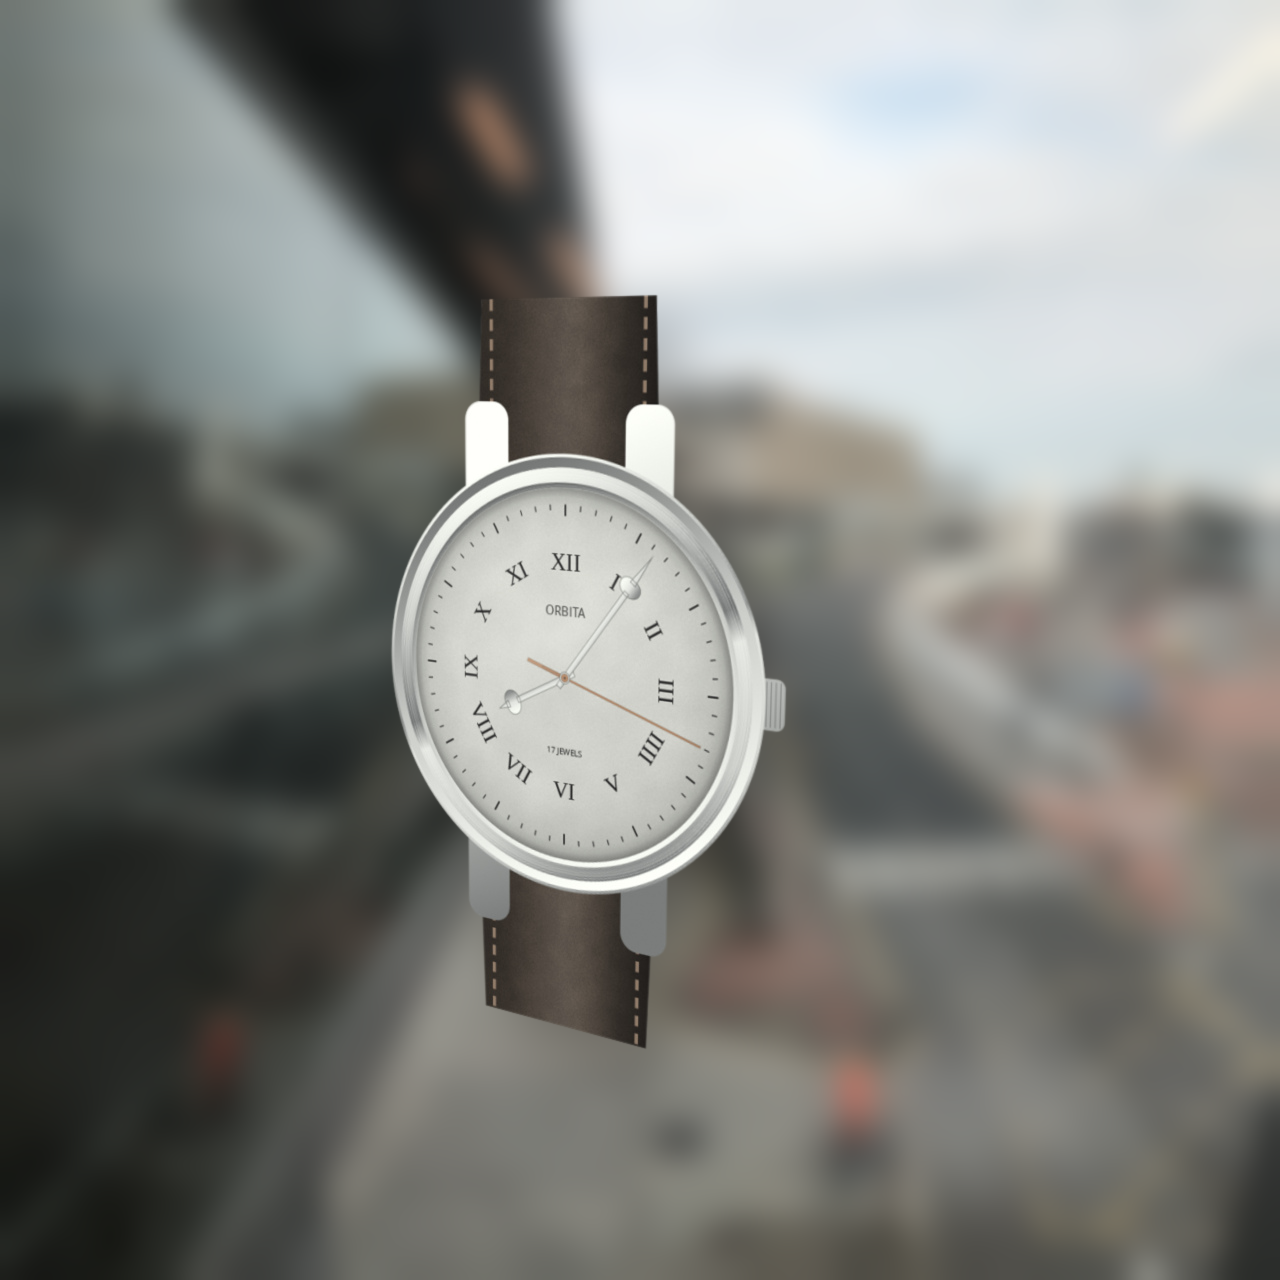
8:06:18
